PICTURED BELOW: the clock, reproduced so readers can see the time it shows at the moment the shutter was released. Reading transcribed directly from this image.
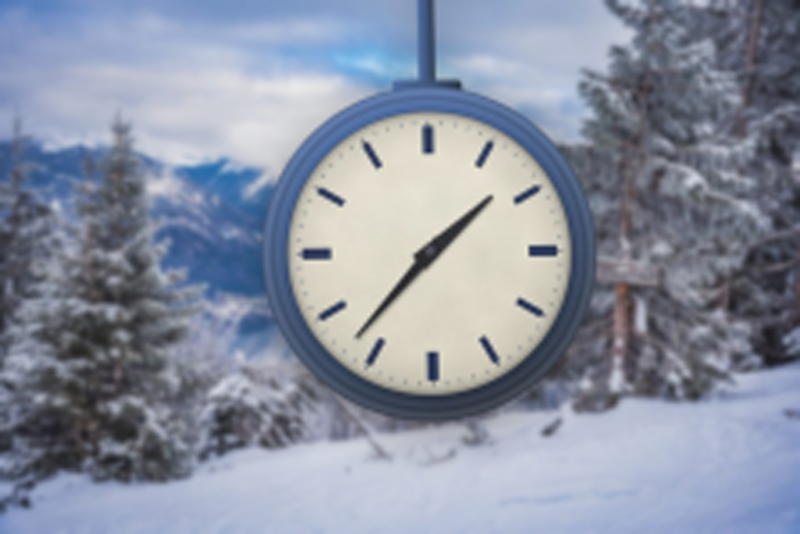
1:37
